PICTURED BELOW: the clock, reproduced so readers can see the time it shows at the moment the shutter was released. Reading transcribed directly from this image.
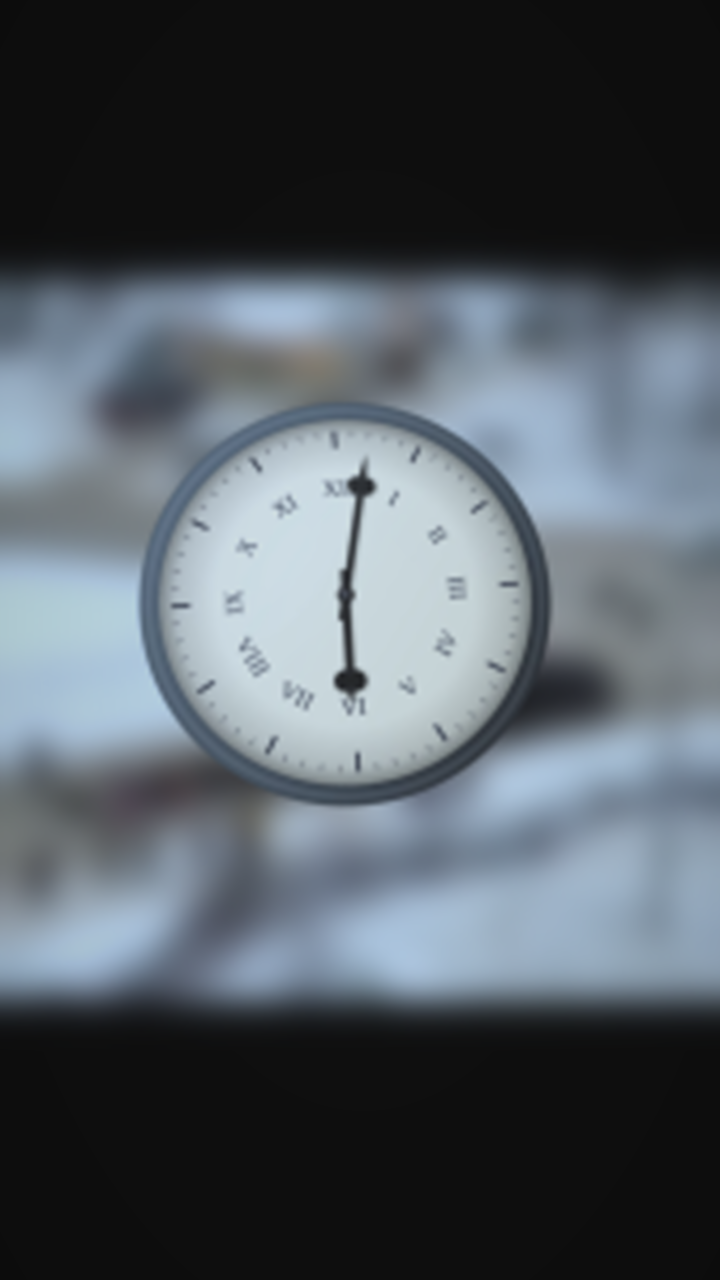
6:02
